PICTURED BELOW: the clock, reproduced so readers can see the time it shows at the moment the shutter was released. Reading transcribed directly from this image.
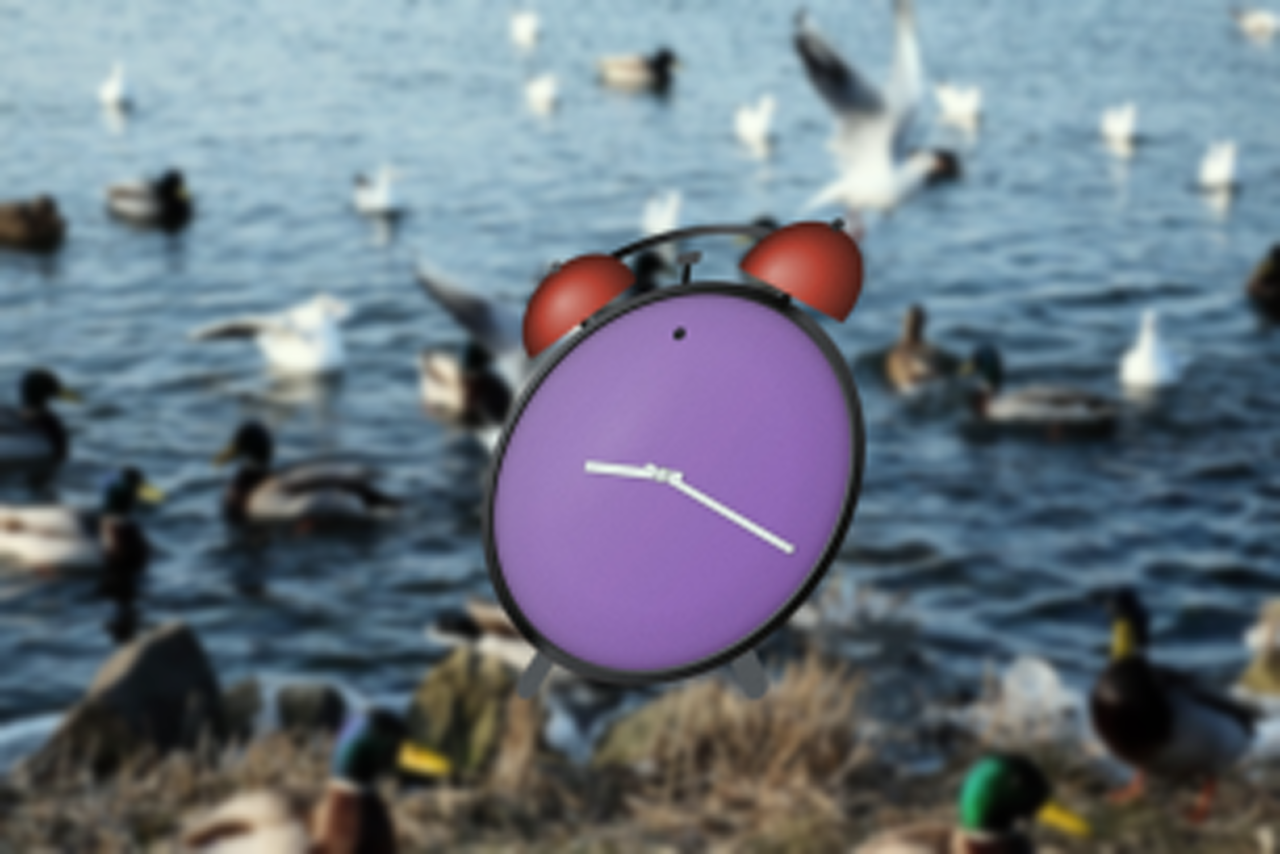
9:20
